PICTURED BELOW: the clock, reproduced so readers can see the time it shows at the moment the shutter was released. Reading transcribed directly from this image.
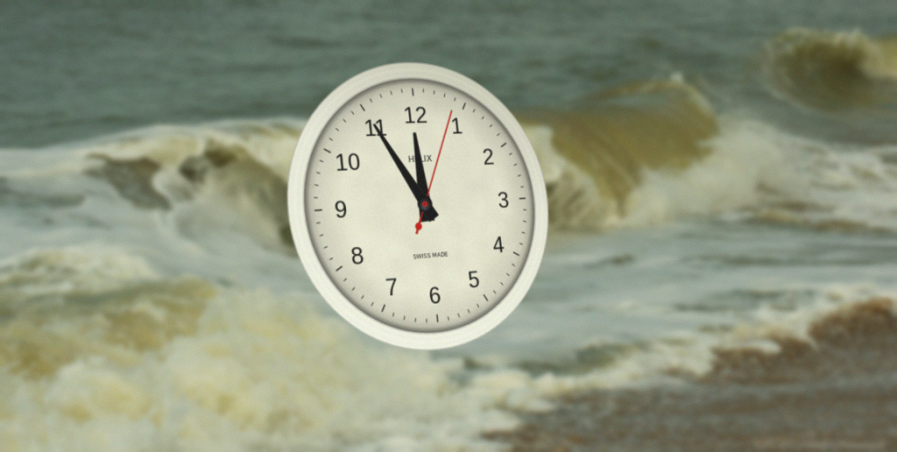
11:55:04
